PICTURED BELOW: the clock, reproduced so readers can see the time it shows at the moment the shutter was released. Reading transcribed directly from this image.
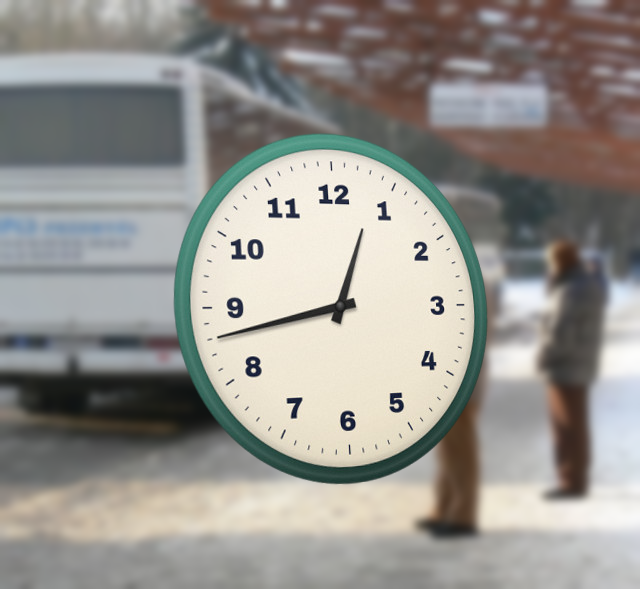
12:43
